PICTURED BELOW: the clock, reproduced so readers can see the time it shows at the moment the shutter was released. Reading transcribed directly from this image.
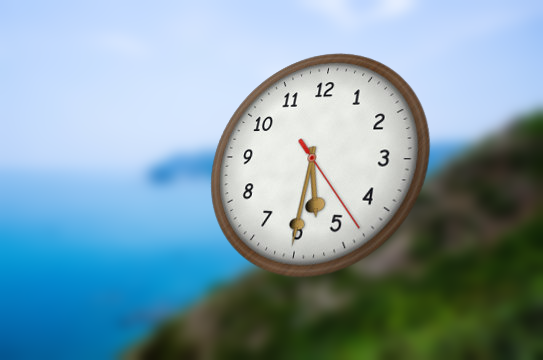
5:30:23
